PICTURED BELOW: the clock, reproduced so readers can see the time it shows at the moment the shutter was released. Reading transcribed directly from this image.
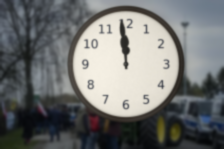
11:59
